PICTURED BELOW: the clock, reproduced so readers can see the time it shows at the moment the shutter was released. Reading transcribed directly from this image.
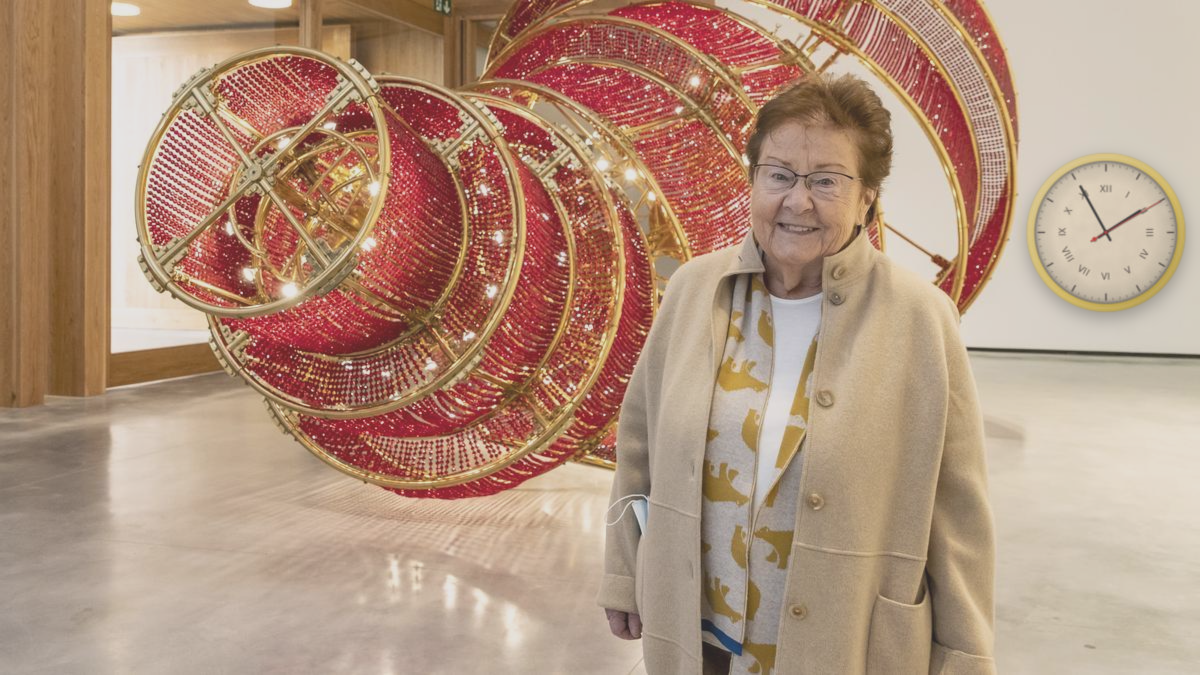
1:55:10
